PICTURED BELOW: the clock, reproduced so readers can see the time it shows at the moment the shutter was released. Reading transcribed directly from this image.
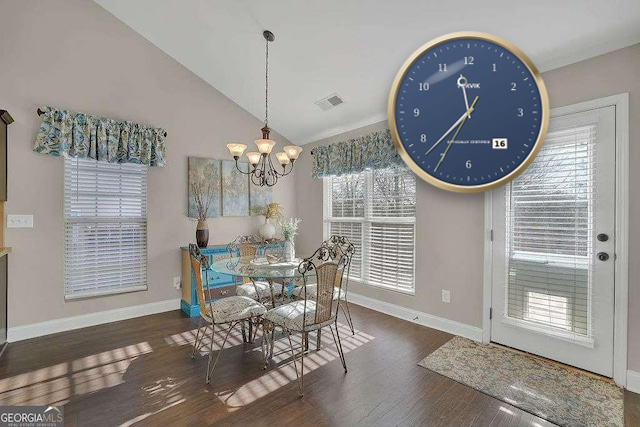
11:37:35
